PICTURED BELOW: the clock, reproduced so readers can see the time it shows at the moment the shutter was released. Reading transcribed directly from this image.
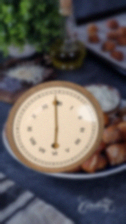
5:59
